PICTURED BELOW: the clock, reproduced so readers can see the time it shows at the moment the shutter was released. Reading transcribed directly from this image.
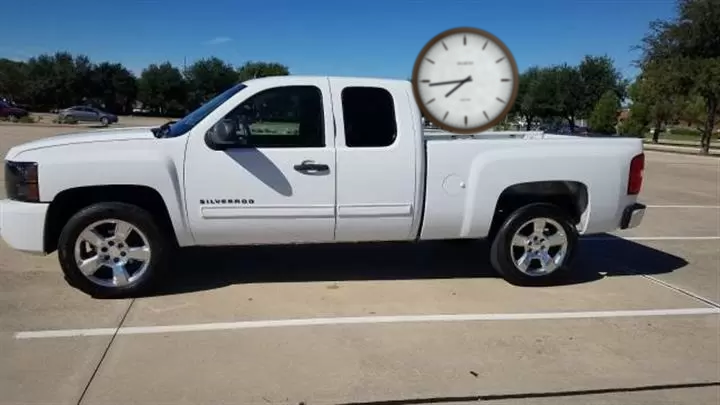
7:44
